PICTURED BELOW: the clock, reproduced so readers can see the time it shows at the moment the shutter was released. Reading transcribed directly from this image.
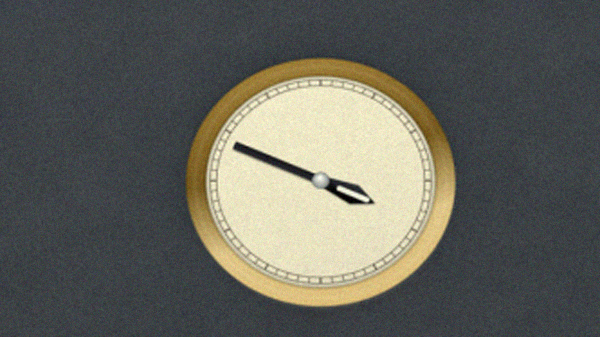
3:49
